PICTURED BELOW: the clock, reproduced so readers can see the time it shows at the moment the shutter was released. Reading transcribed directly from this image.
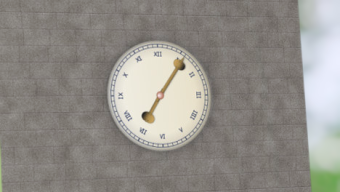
7:06
